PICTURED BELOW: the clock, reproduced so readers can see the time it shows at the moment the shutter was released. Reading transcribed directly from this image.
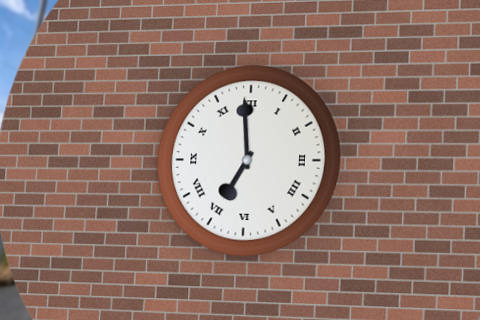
6:59
